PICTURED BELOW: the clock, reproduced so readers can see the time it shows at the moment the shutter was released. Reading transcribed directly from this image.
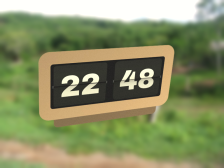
22:48
